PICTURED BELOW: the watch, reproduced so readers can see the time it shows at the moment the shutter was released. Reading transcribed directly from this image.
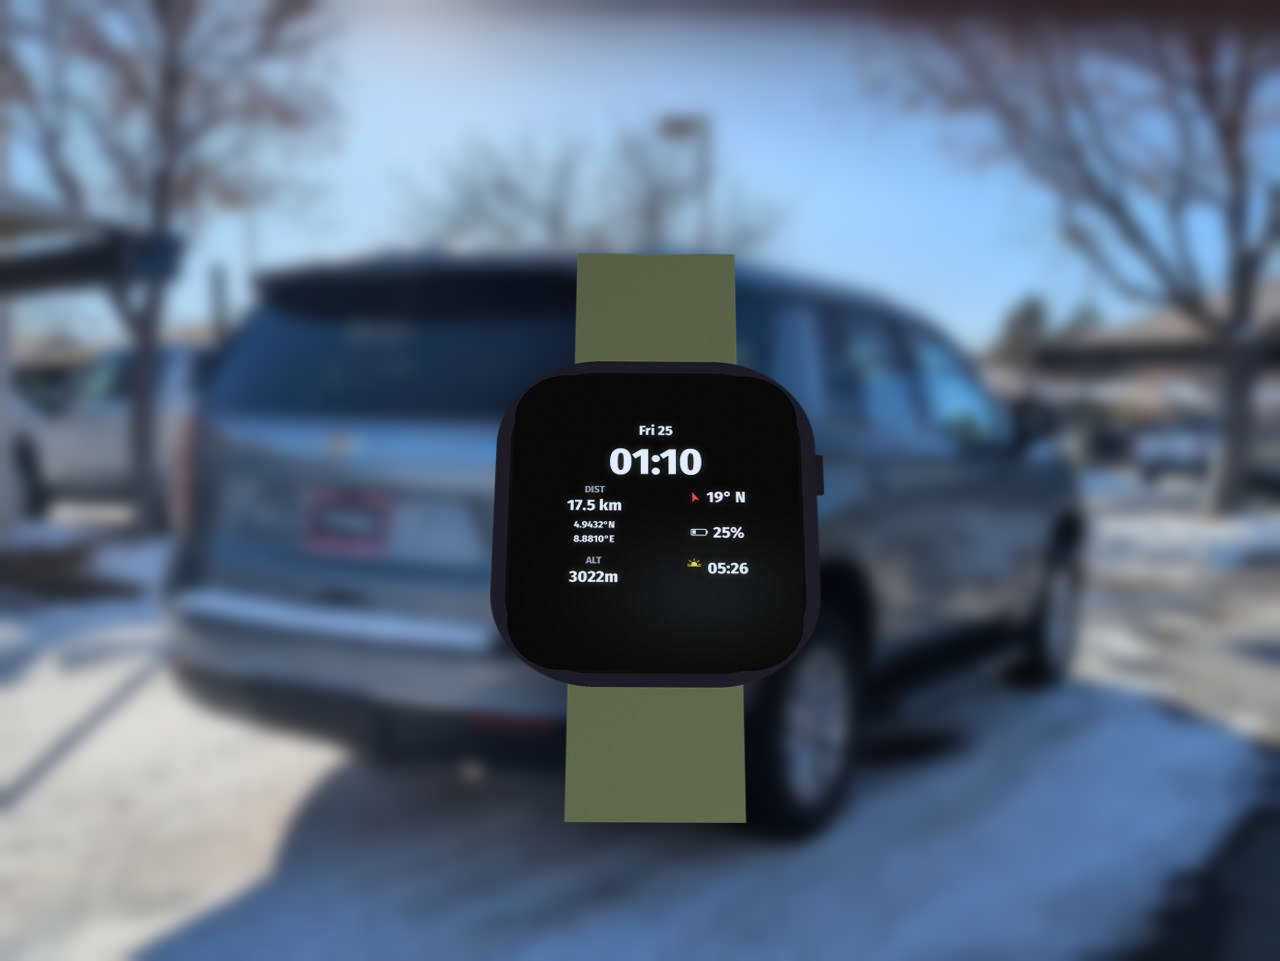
1:10
